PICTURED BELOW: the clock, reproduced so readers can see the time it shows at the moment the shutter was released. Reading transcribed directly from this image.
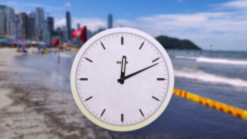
12:11
